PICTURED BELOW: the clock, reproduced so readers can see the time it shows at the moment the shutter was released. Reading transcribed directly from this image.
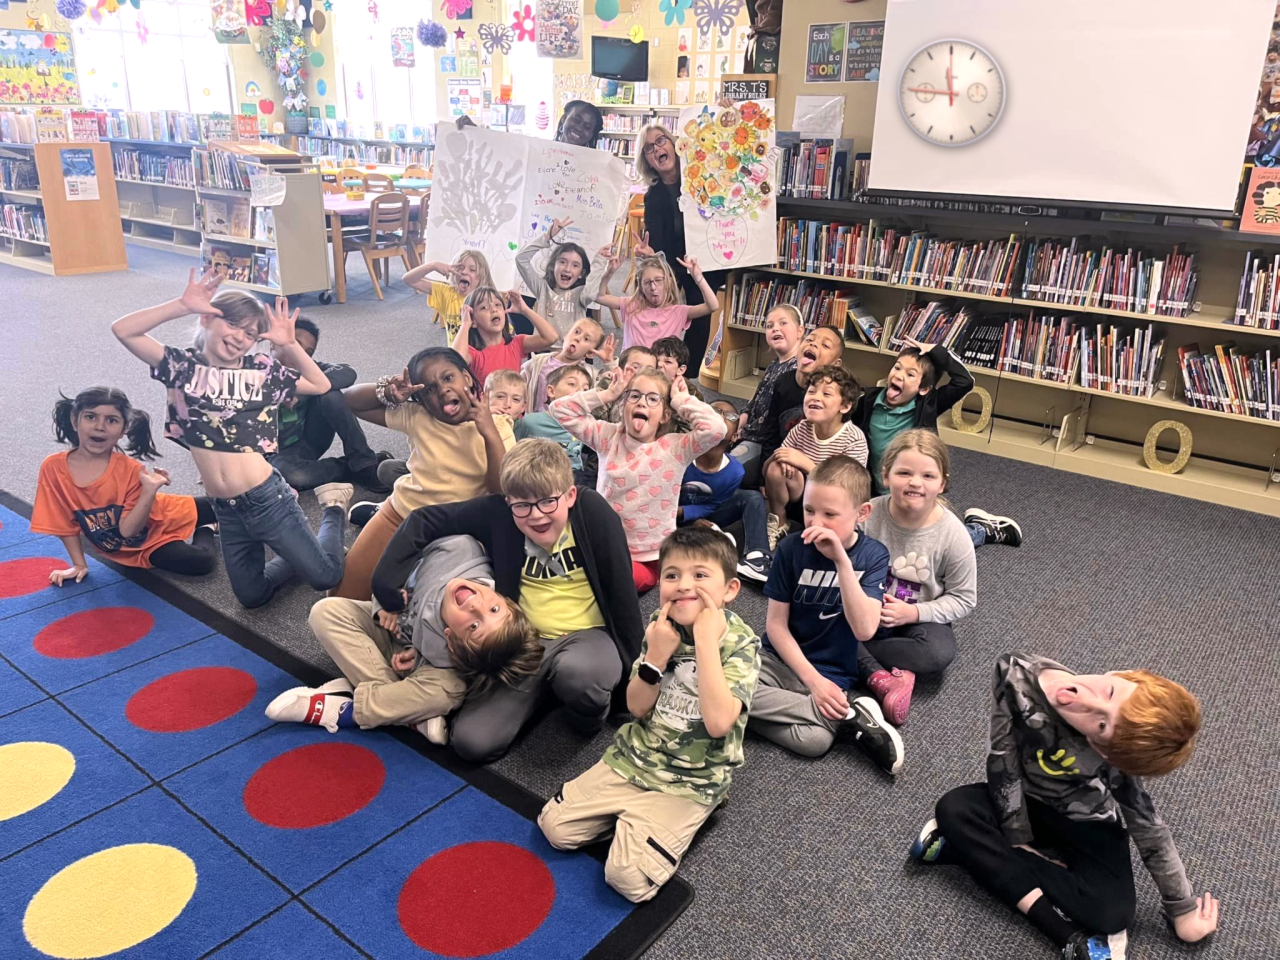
11:46
